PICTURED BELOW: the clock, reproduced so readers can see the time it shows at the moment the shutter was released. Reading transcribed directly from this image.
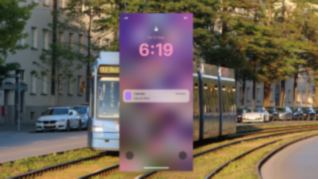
6:19
